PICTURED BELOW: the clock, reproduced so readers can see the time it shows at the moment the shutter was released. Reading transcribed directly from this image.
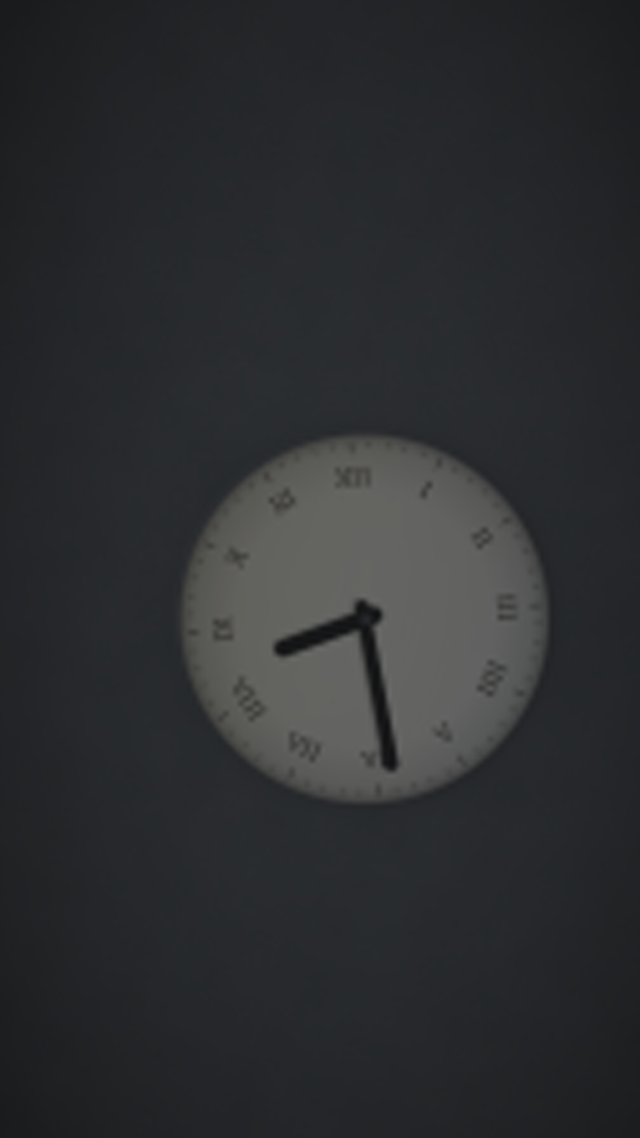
8:29
